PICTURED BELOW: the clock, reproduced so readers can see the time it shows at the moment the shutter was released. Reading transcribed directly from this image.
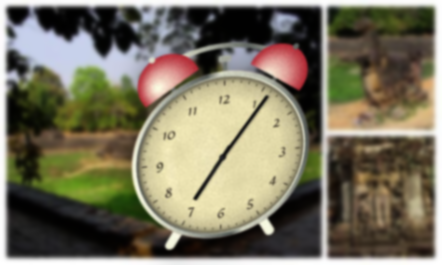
7:06
